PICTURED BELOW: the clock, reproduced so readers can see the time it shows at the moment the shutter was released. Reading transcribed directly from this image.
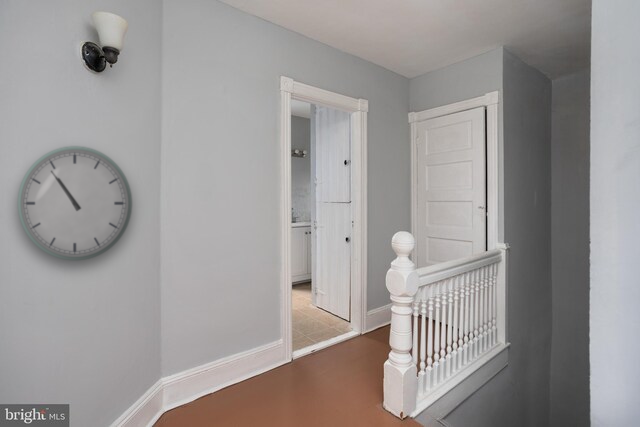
10:54
